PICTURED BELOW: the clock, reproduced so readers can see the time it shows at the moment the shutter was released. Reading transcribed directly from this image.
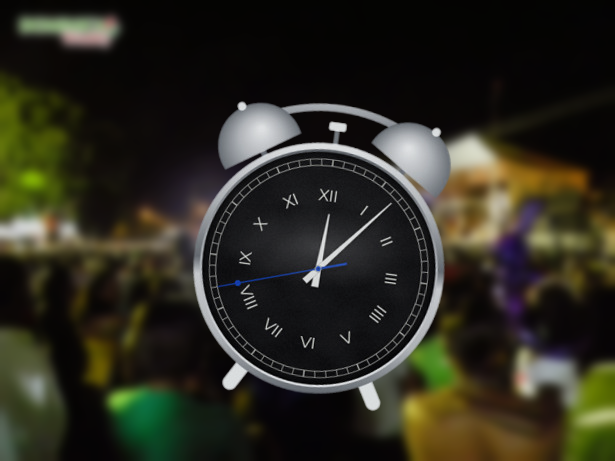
12:06:42
